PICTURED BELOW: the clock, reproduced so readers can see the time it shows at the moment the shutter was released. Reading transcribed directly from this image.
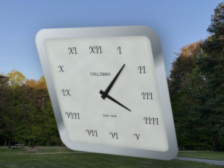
4:07
